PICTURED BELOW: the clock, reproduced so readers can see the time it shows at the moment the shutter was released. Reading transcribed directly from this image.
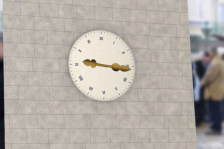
9:16
